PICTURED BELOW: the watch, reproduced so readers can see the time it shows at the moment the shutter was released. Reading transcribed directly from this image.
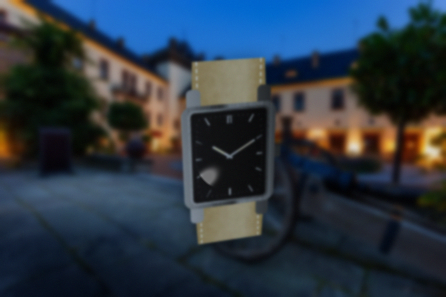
10:10
